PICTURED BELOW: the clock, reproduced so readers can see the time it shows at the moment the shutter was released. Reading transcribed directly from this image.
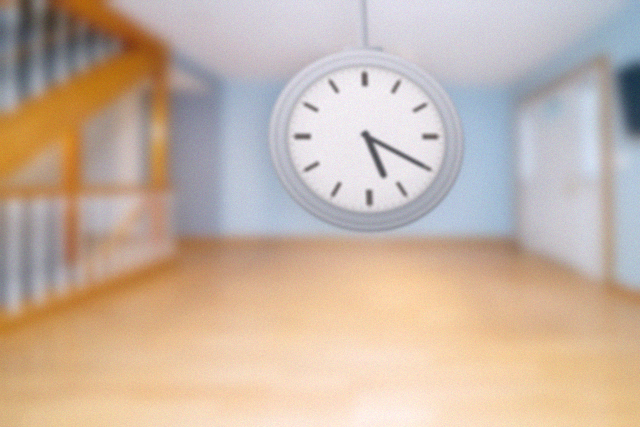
5:20
